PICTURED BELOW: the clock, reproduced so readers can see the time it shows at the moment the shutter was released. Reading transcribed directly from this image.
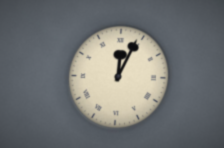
12:04
